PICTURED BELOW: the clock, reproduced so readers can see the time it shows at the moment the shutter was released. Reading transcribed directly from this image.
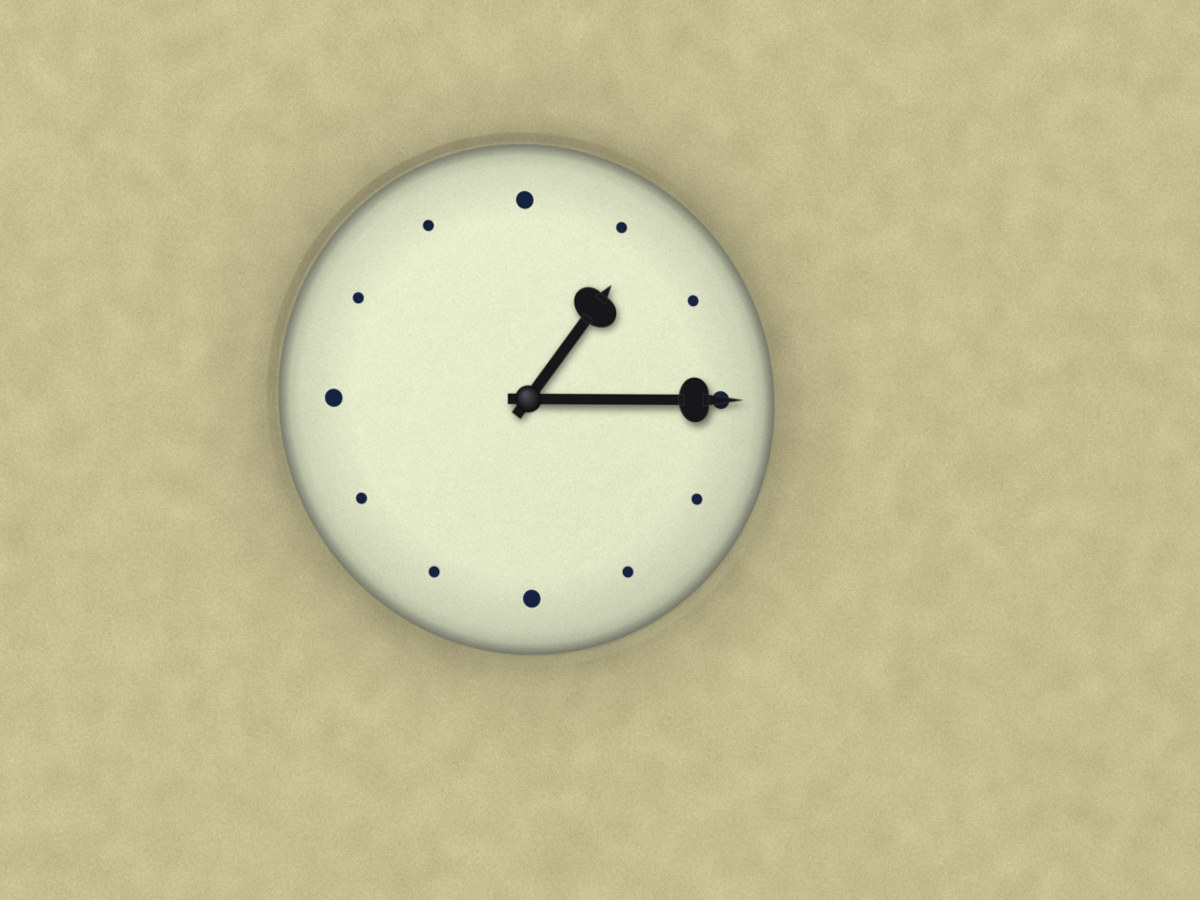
1:15
